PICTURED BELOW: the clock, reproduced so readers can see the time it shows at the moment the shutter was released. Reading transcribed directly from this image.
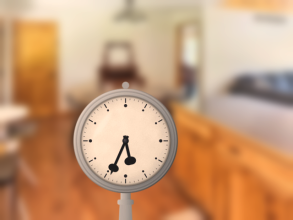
5:34
